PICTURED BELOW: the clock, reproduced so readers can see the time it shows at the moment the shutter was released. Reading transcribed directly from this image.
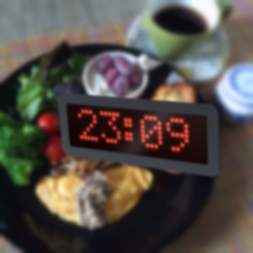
23:09
